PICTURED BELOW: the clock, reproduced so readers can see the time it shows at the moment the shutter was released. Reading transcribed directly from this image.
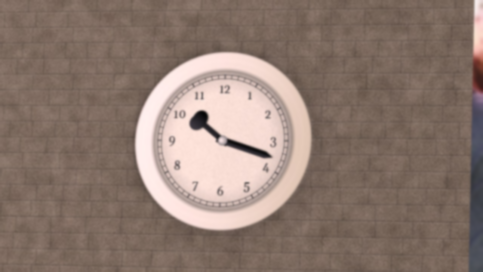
10:18
